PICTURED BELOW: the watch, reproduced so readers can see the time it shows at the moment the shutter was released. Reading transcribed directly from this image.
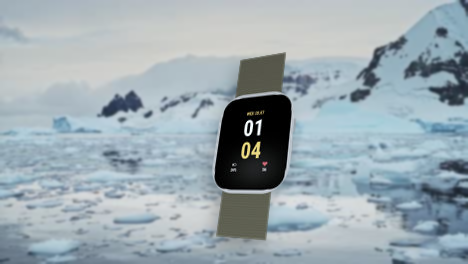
1:04
